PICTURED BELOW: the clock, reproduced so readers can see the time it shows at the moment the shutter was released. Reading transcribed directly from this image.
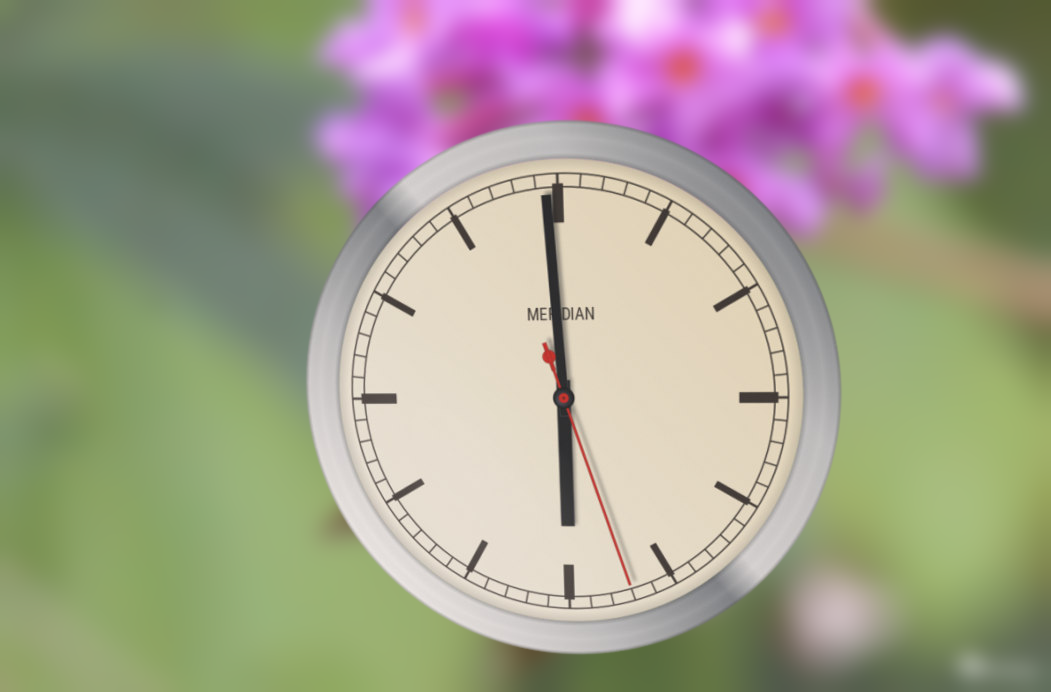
5:59:27
